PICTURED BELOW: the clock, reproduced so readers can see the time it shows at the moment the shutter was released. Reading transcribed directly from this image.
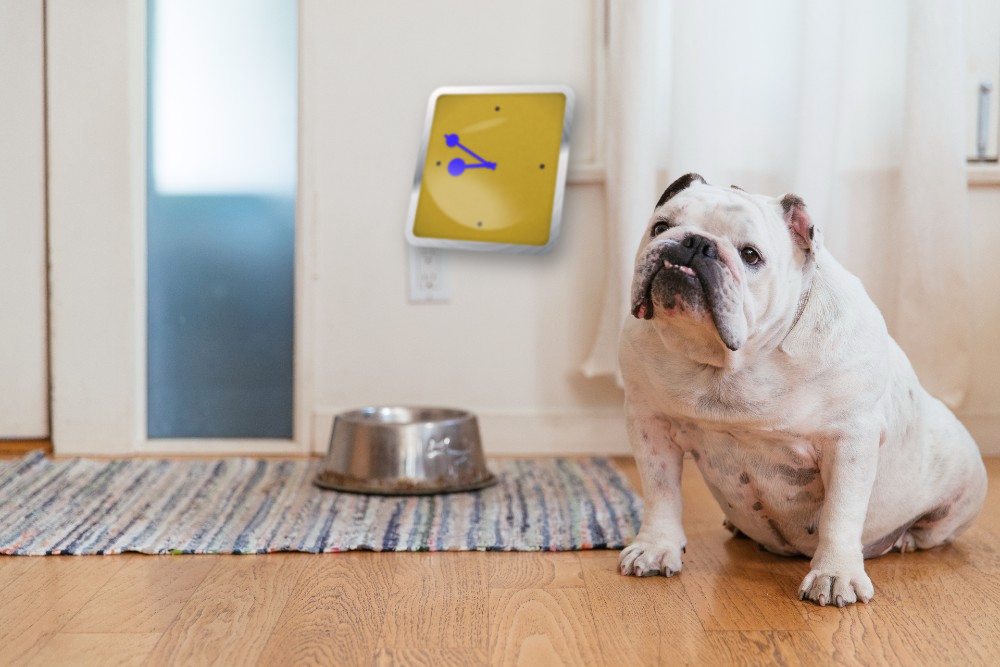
8:50
